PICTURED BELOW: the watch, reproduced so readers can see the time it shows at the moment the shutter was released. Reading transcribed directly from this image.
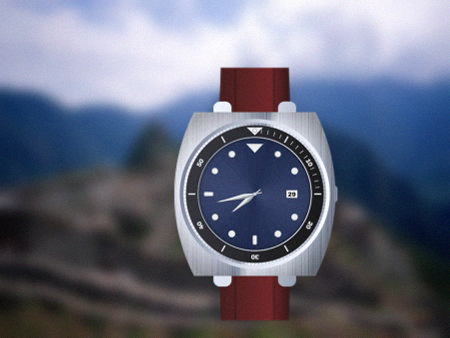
7:43
